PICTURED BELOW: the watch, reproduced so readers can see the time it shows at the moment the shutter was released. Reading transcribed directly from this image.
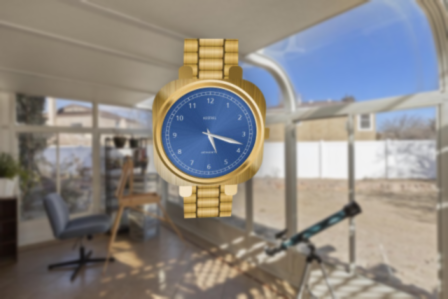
5:18
